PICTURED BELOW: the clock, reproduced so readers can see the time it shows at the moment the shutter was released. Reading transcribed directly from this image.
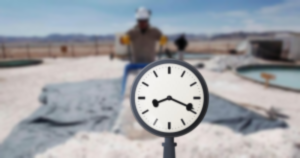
8:19
